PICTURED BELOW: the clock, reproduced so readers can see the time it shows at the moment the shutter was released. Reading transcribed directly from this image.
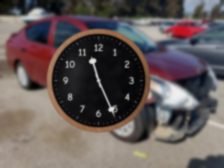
11:26
